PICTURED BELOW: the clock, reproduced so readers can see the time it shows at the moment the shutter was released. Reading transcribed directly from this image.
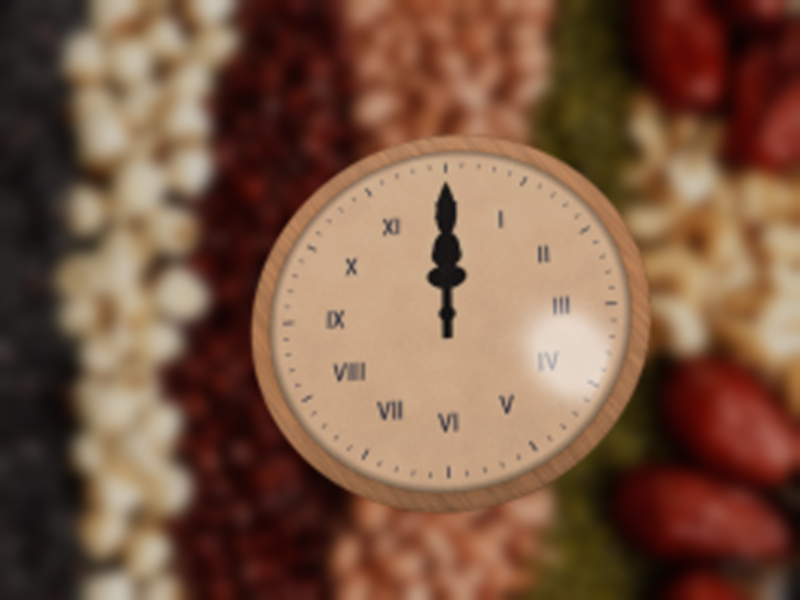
12:00
